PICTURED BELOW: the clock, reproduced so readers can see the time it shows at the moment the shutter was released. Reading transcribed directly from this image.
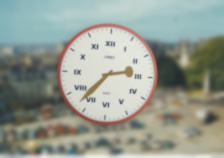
2:37
